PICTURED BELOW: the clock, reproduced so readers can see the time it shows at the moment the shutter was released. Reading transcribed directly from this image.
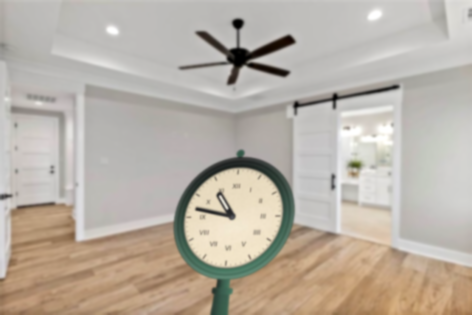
10:47
